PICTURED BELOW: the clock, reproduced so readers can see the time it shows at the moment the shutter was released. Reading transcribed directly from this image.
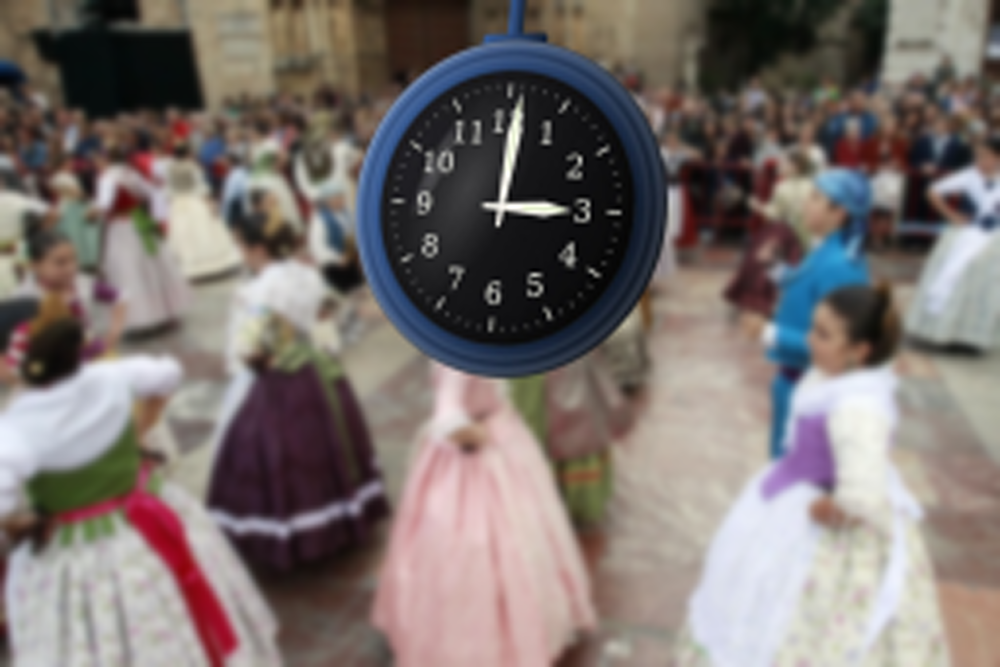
3:01
